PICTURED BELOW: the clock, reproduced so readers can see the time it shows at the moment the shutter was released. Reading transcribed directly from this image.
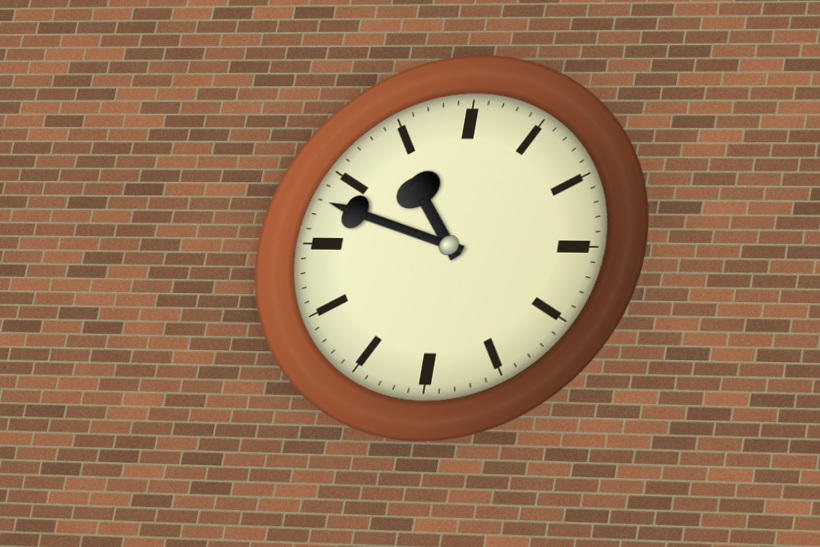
10:48
